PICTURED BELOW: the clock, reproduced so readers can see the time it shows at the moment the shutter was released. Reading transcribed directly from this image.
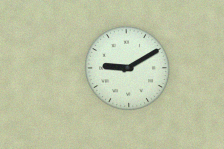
9:10
